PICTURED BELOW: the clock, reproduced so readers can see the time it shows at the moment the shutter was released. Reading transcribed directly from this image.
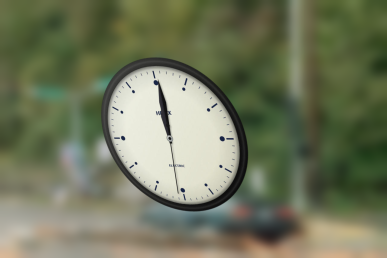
12:00:31
